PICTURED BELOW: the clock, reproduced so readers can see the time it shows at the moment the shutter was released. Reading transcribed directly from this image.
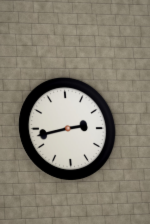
2:43
